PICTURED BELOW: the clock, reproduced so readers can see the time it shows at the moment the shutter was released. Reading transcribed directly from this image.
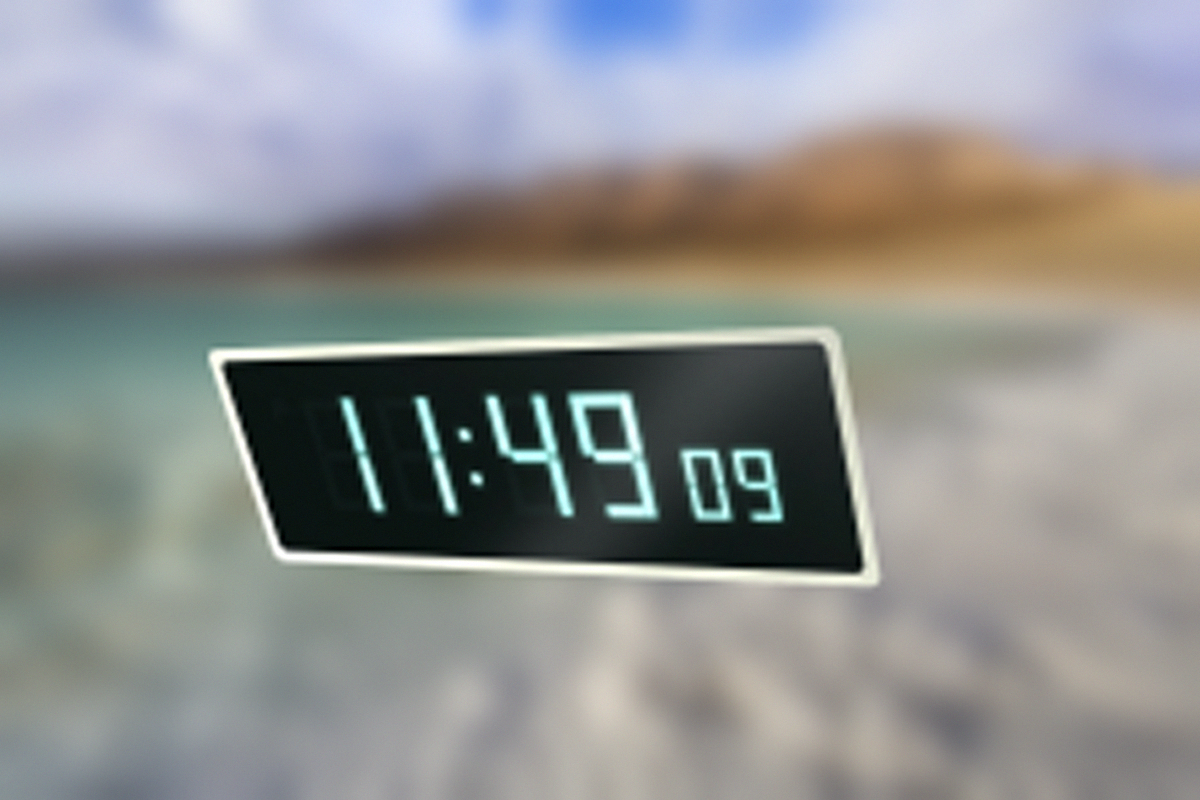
11:49:09
